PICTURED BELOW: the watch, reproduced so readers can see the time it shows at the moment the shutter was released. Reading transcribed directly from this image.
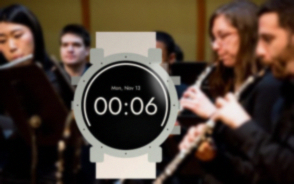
0:06
